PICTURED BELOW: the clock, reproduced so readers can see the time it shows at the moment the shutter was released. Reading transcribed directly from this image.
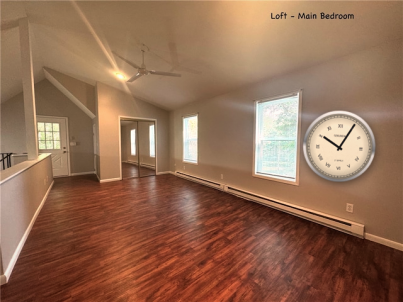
10:05
